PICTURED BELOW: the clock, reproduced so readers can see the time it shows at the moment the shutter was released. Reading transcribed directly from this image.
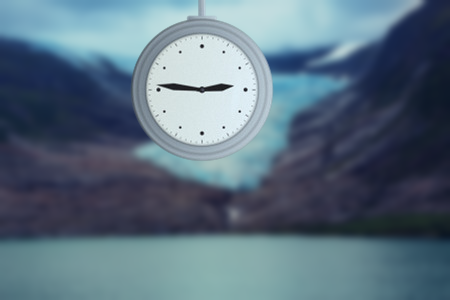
2:46
